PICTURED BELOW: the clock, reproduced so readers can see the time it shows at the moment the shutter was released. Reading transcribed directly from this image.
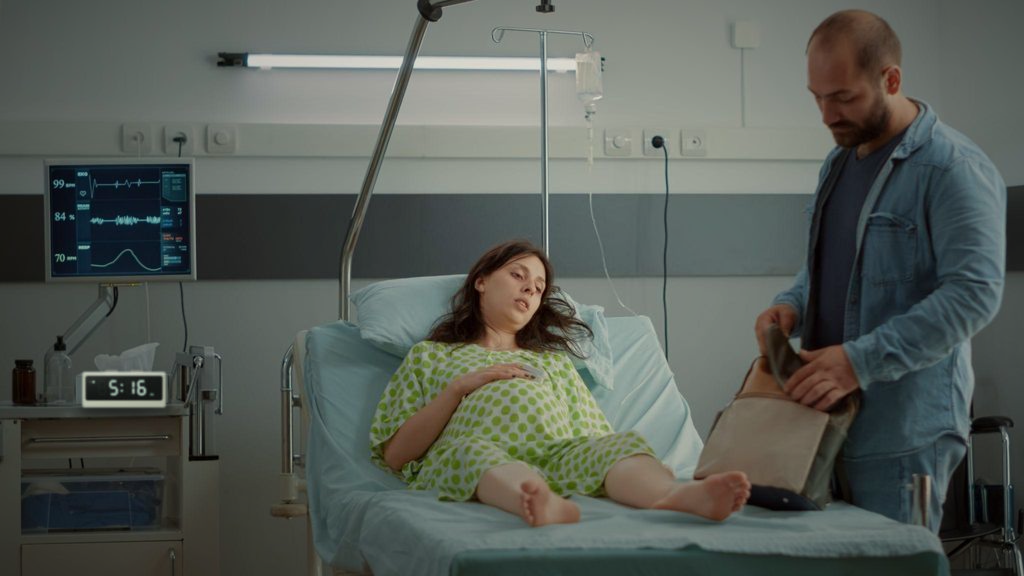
5:16
